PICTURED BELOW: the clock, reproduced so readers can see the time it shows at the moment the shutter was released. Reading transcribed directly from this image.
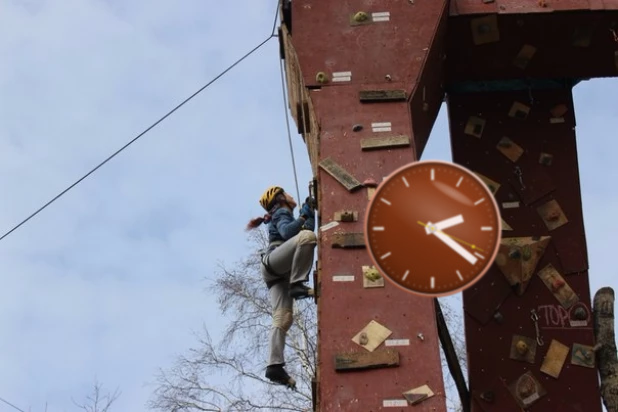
2:21:19
